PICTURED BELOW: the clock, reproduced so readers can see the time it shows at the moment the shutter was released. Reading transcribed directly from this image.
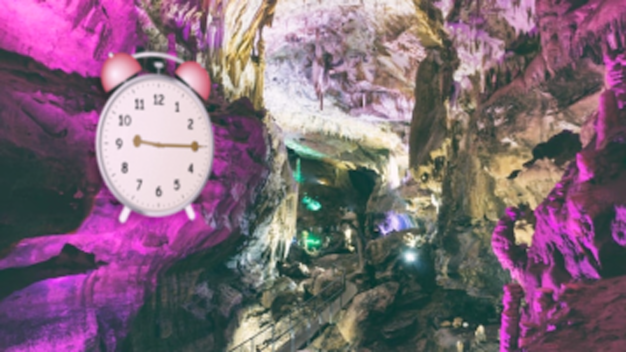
9:15
